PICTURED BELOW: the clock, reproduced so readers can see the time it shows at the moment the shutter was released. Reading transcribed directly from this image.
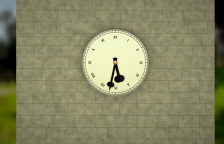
5:32
